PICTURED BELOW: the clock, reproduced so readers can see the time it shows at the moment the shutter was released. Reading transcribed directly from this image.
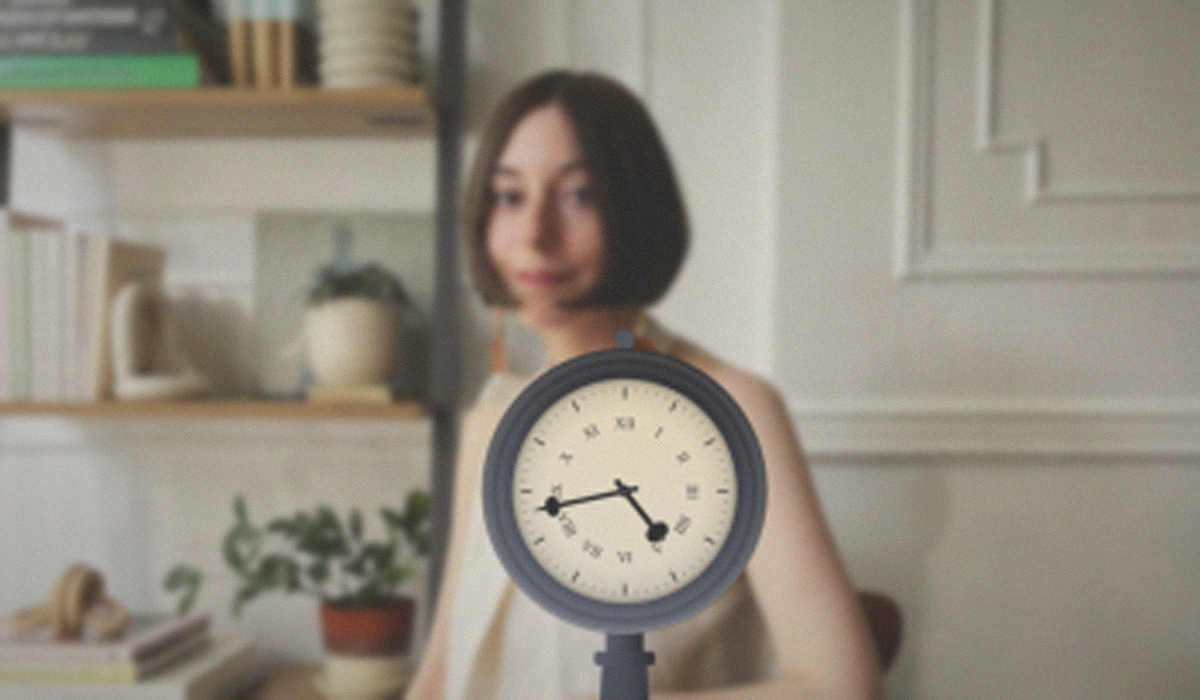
4:43
